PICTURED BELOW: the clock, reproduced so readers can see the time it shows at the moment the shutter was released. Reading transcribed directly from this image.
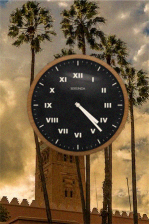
4:23
